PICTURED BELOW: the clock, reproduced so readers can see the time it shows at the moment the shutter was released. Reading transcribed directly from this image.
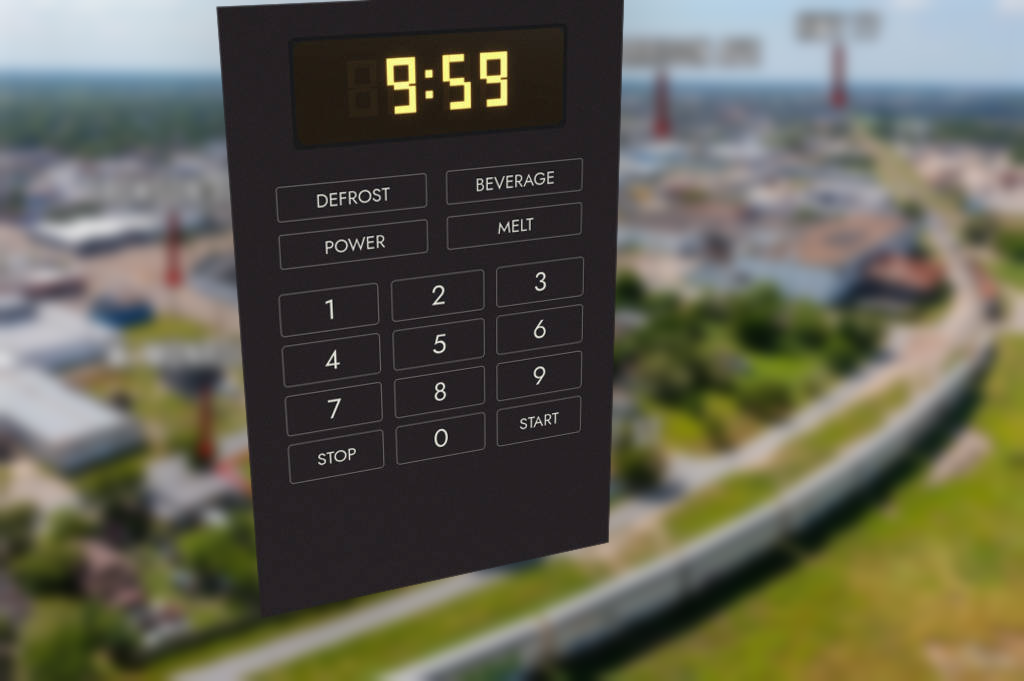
9:59
